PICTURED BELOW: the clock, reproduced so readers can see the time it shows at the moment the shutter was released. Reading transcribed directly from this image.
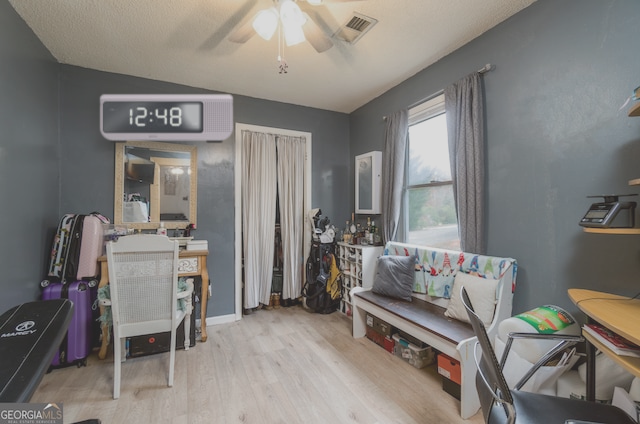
12:48
